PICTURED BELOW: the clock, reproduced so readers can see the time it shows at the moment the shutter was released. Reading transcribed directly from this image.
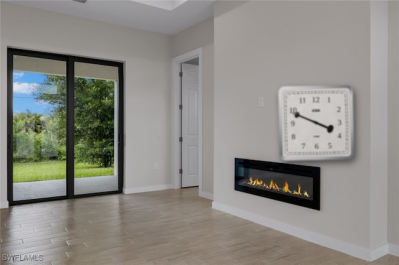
3:49
